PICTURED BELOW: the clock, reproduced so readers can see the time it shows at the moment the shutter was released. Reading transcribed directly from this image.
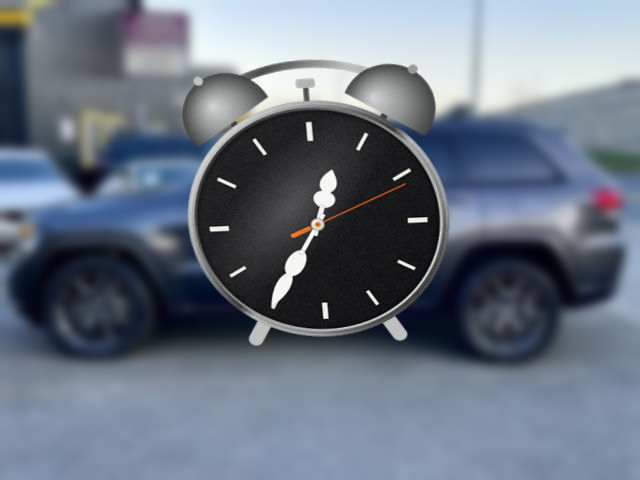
12:35:11
